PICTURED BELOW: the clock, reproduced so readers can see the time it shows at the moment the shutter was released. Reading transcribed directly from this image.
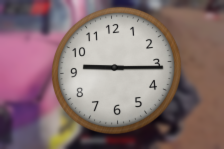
9:16
